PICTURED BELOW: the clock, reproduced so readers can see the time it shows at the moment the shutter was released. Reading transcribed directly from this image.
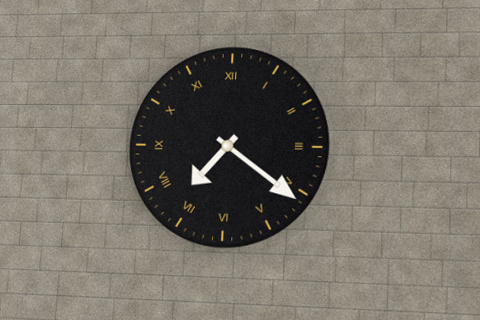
7:21
